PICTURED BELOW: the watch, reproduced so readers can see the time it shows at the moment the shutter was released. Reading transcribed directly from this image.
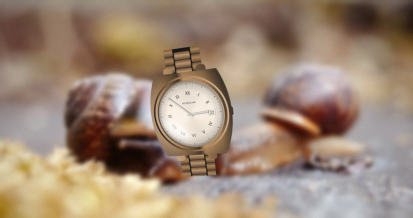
2:52
